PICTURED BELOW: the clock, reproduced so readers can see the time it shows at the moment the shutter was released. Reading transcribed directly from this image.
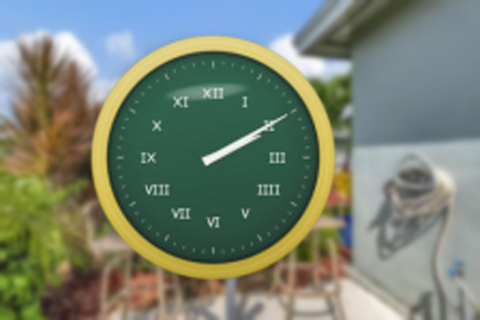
2:10
